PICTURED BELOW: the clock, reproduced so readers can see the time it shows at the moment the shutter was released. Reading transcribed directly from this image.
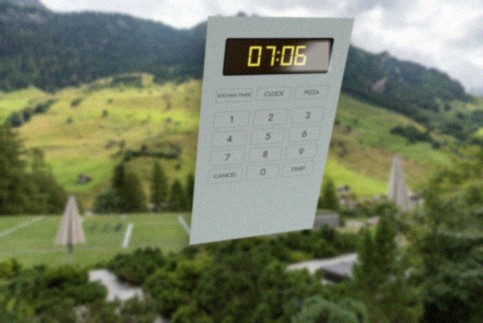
7:06
